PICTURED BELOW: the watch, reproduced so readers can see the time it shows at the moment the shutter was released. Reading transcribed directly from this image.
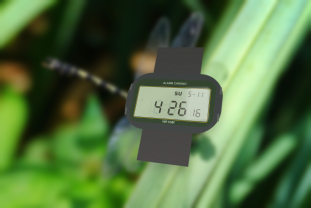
4:26:16
